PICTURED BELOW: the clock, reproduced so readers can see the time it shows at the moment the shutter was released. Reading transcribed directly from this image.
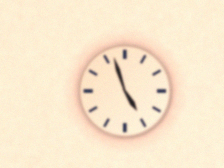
4:57
